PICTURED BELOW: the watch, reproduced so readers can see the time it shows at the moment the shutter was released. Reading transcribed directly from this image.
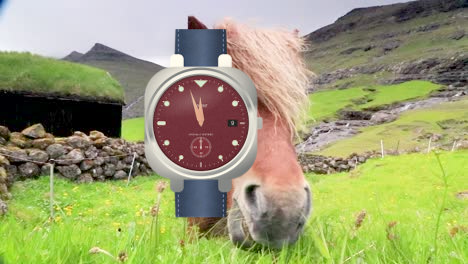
11:57
